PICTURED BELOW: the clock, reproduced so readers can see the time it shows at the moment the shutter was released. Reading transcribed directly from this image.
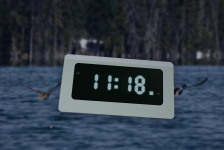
11:18
